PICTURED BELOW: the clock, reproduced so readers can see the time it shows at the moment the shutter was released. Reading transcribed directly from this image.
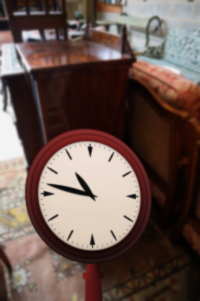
10:47
